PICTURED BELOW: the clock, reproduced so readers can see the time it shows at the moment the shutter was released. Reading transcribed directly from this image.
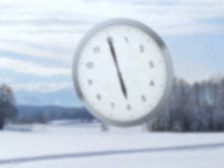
6:00
